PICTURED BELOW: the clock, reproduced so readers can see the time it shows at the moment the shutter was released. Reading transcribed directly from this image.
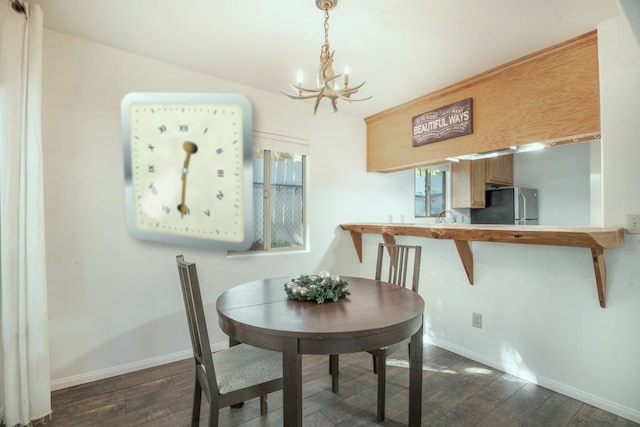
12:31
